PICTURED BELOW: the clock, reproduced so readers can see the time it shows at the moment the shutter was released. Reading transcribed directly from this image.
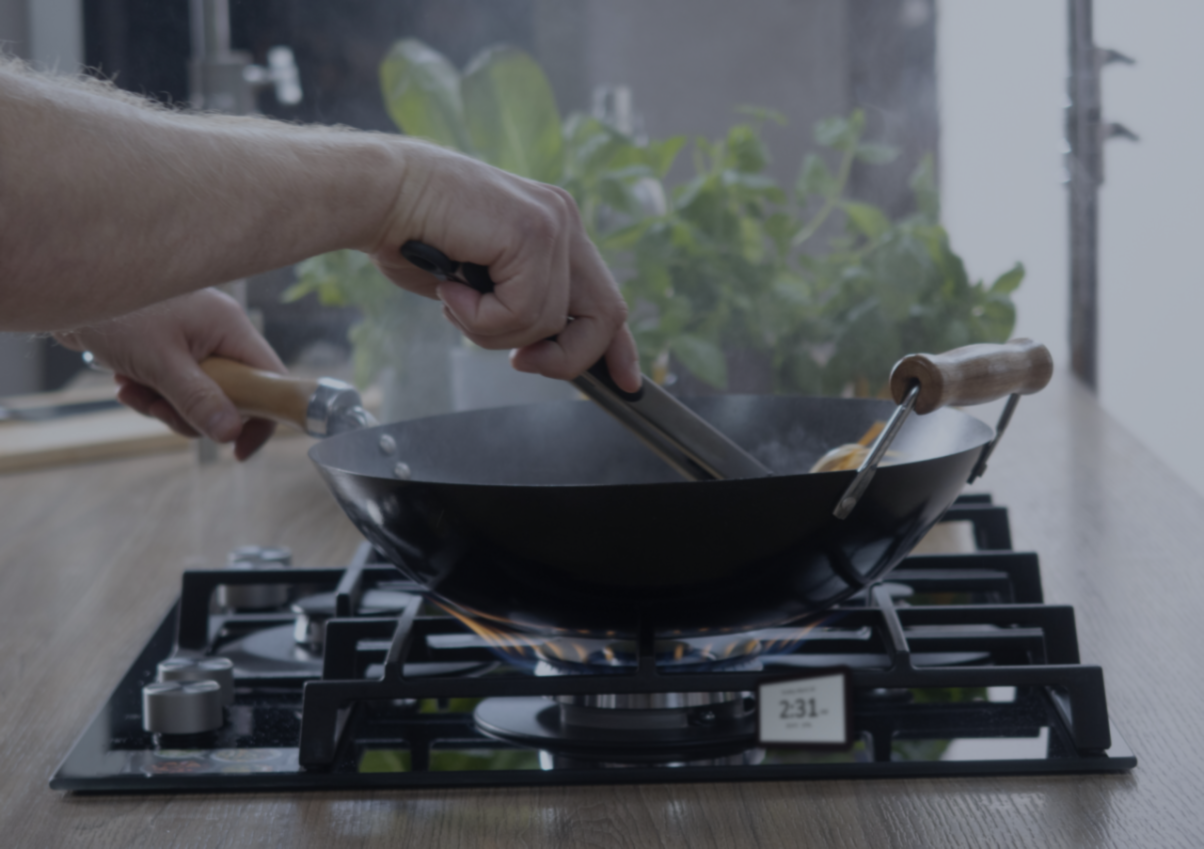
2:31
